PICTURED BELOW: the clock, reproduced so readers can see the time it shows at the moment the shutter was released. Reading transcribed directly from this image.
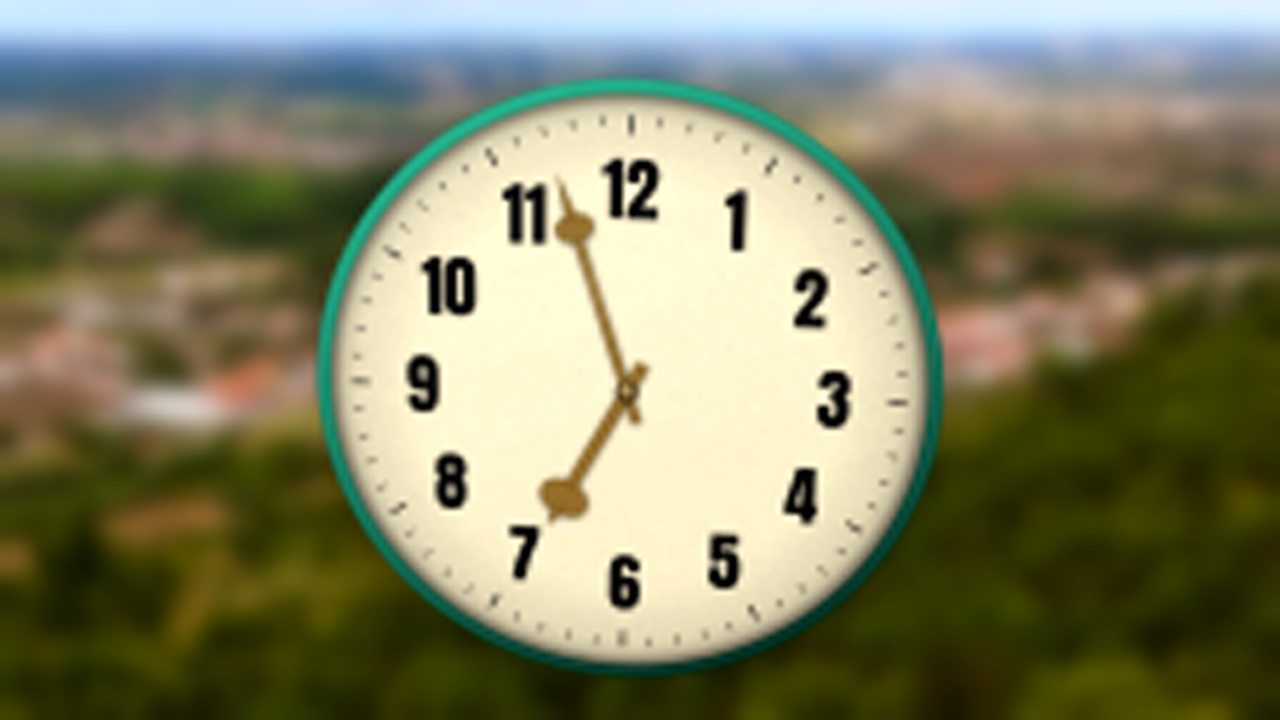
6:57
